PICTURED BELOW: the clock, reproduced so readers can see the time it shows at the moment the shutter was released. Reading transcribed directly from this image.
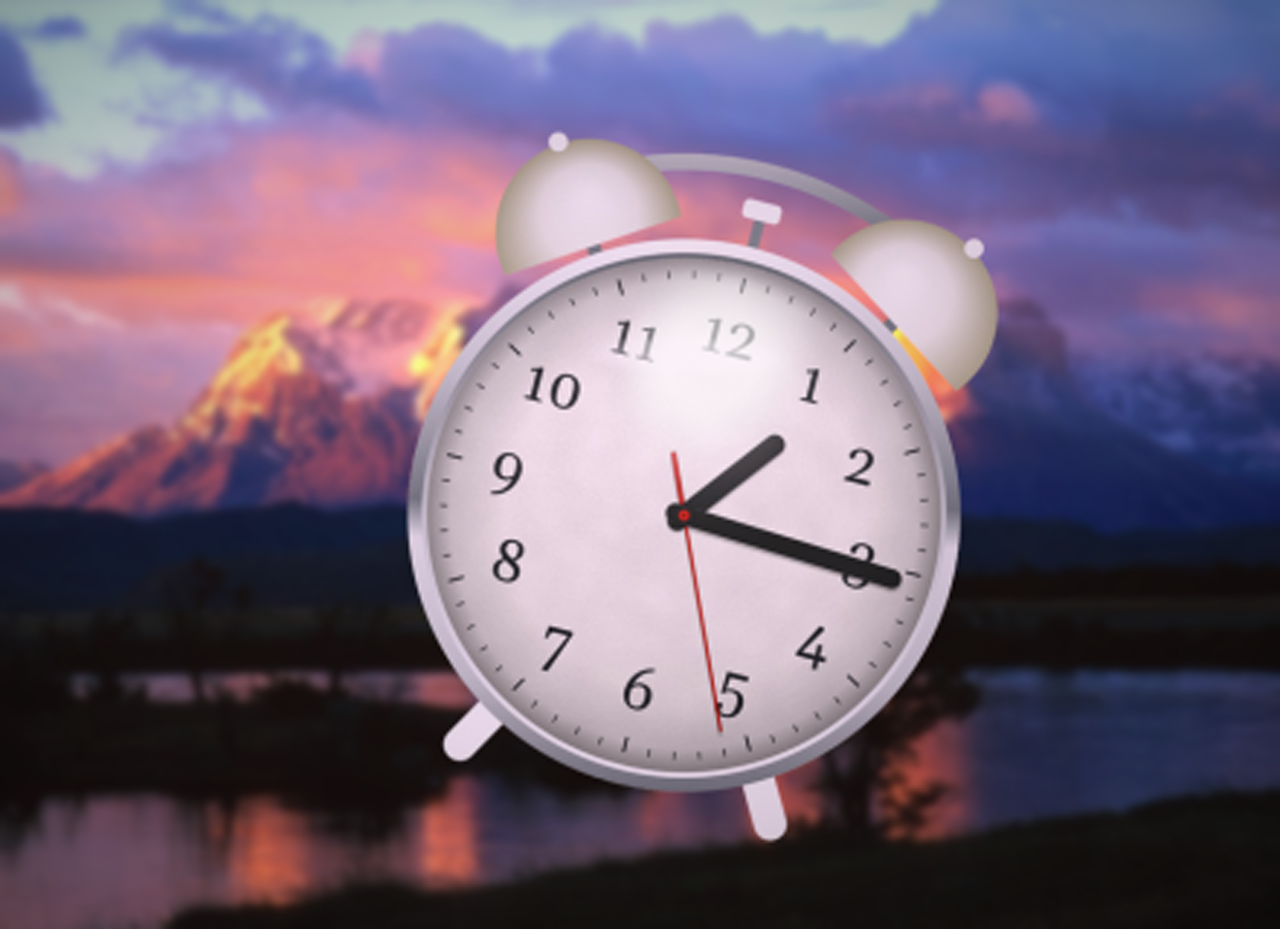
1:15:26
